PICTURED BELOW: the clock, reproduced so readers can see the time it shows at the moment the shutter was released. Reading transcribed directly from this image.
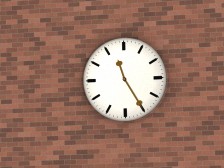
11:25
